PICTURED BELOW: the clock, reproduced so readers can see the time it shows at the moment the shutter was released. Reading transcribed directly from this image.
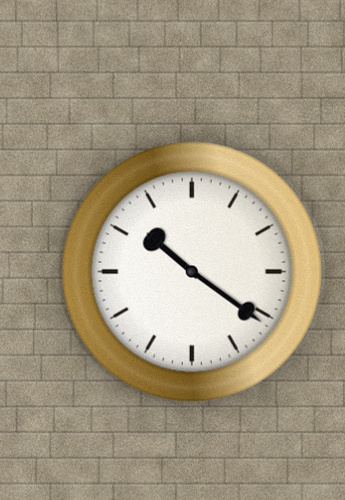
10:21
